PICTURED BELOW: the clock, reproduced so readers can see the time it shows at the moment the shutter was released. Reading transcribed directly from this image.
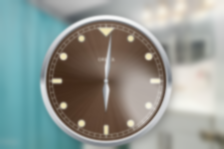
6:01
